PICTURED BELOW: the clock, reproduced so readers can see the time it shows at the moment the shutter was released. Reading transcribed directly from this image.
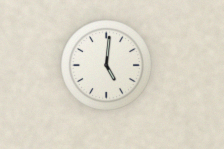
5:01
